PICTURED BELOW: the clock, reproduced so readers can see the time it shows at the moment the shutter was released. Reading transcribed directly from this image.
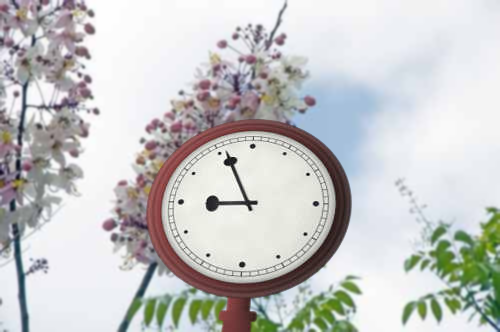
8:56
